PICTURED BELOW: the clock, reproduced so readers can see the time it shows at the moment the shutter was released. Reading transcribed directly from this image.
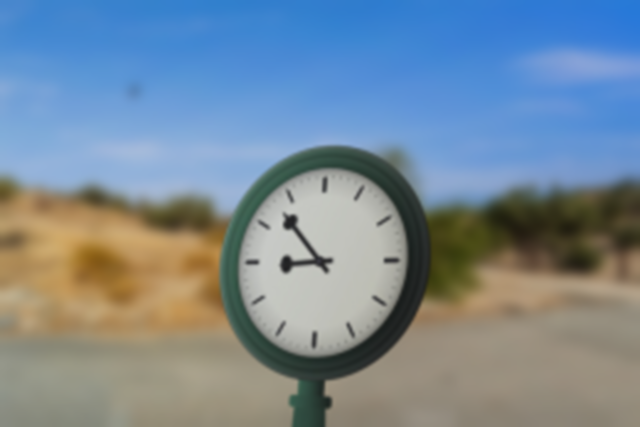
8:53
